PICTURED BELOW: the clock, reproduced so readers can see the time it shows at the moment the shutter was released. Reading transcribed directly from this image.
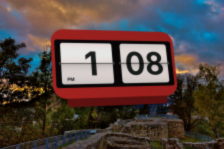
1:08
